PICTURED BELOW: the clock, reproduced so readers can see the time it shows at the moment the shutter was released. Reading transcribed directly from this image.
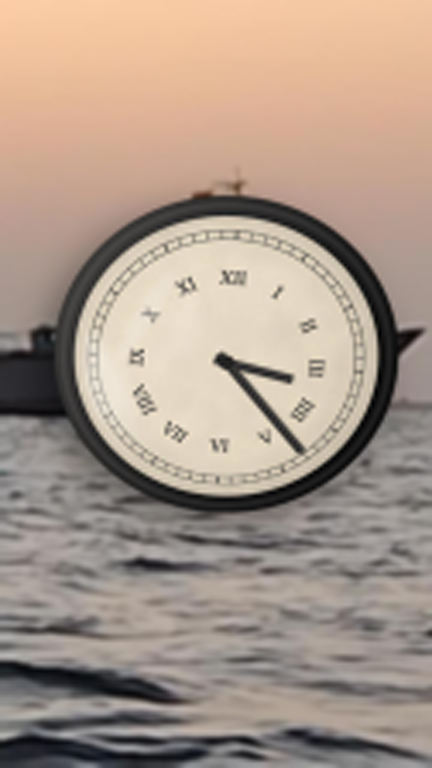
3:23
